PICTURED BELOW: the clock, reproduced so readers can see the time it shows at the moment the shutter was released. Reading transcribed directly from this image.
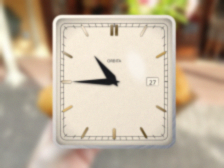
10:45
